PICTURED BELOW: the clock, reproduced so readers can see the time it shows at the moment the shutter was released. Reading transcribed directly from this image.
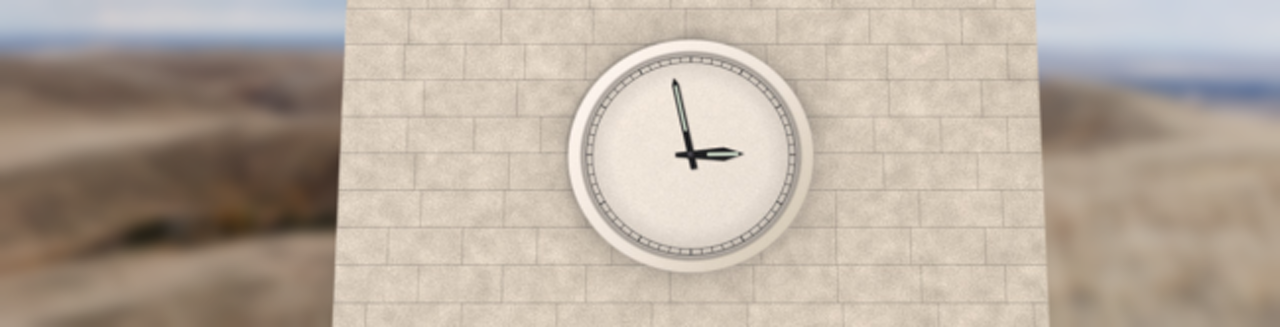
2:58
